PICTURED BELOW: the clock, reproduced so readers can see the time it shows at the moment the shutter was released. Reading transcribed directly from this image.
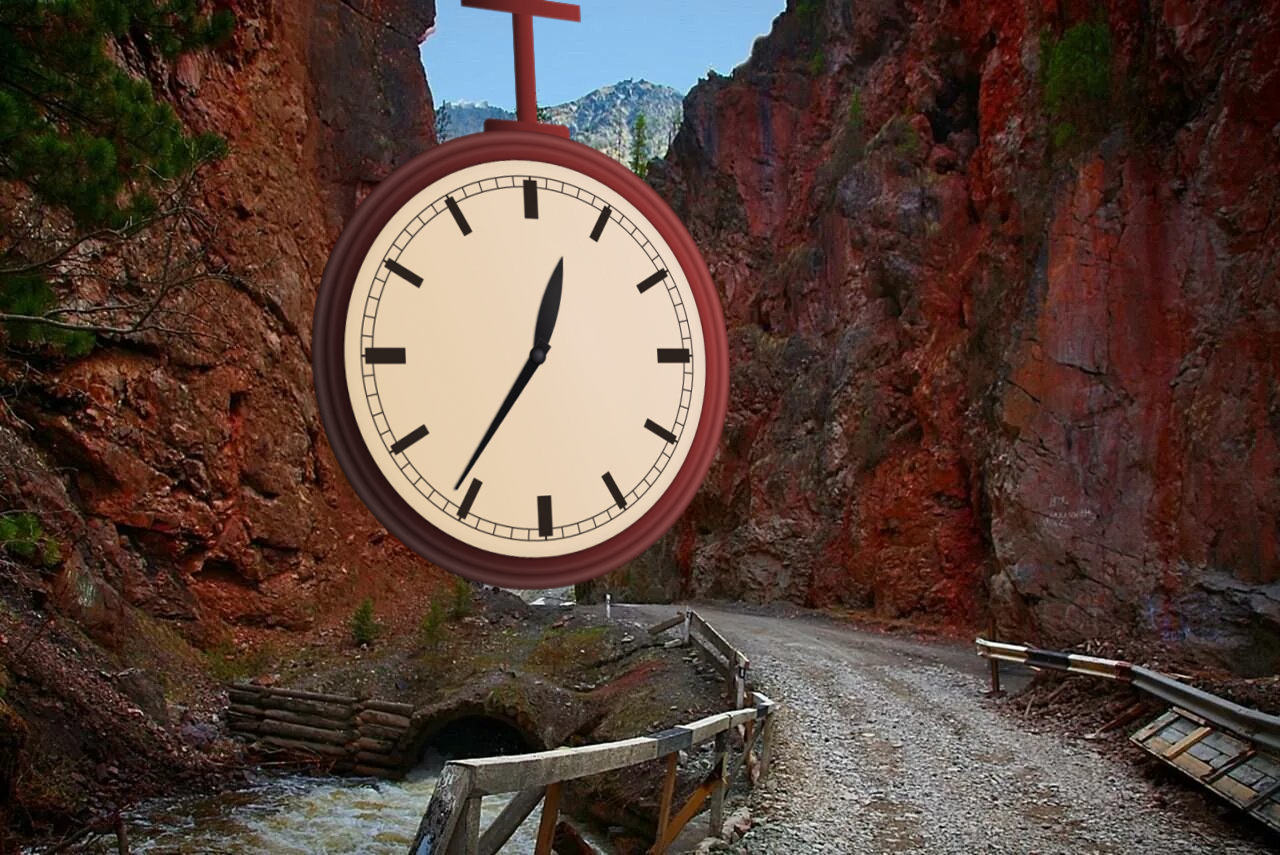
12:36
